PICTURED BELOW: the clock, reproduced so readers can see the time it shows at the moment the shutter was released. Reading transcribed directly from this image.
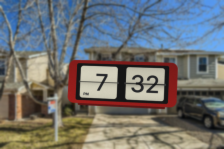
7:32
